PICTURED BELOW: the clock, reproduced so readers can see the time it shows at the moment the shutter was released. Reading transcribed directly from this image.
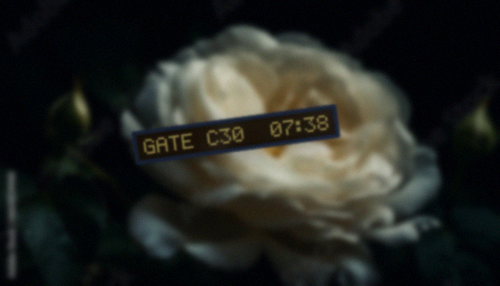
7:38
